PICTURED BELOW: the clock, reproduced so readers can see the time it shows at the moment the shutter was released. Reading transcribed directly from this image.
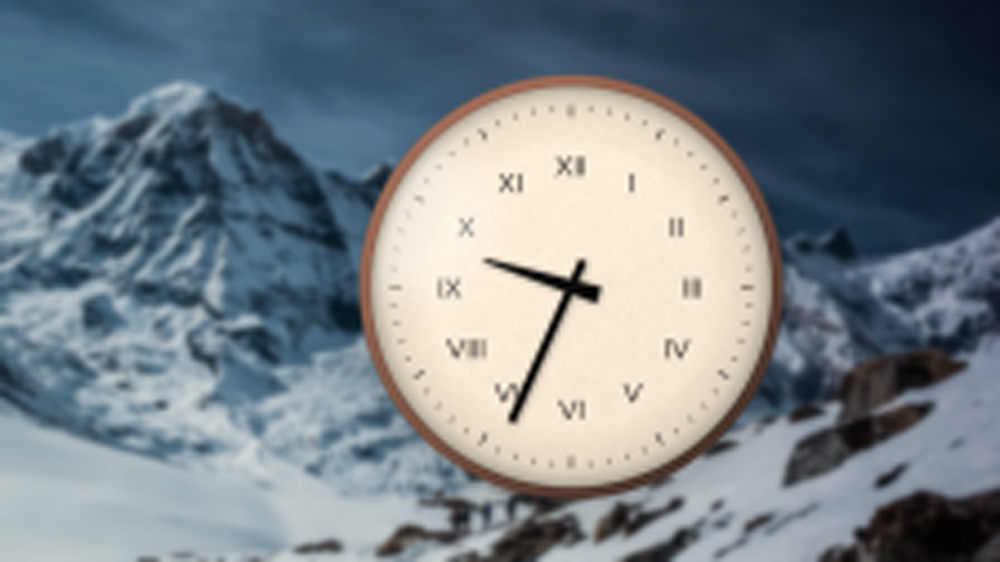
9:34
